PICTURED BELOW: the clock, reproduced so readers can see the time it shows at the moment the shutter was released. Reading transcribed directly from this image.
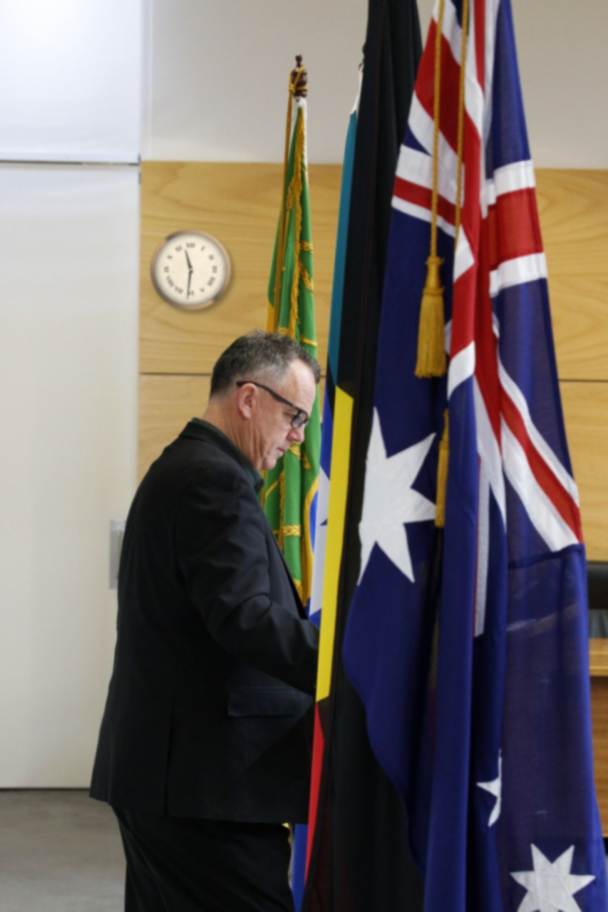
11:31
